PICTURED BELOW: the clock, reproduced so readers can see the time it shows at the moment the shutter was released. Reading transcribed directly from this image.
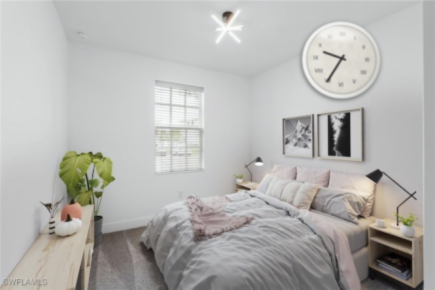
9:35
